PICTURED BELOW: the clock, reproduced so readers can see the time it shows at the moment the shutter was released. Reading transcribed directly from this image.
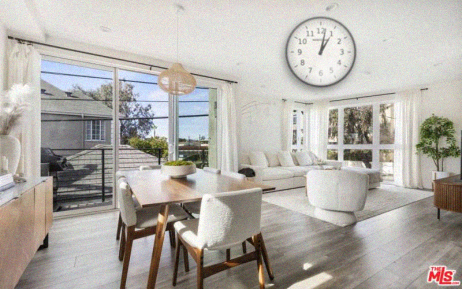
1:02
